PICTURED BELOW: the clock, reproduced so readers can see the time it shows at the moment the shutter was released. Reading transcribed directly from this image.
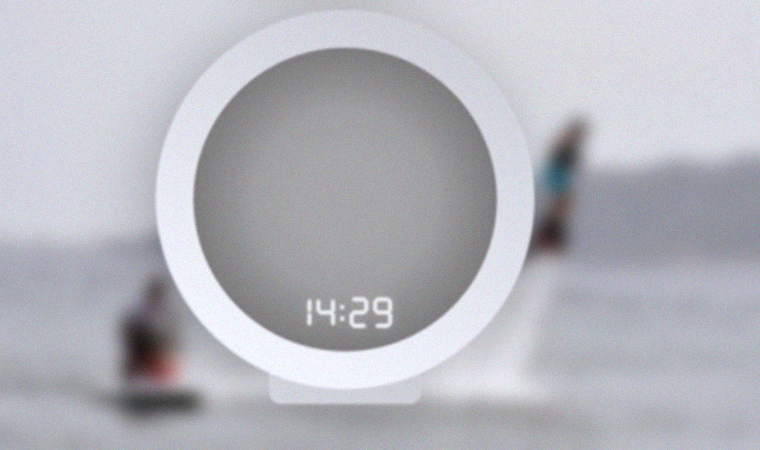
14:29
